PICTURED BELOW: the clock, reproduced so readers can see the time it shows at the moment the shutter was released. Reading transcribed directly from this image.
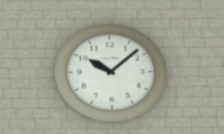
10:08
